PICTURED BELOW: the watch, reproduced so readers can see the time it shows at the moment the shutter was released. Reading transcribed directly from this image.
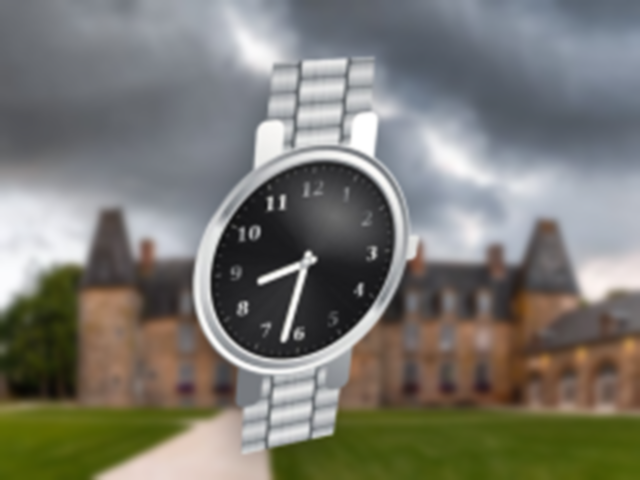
8:32
